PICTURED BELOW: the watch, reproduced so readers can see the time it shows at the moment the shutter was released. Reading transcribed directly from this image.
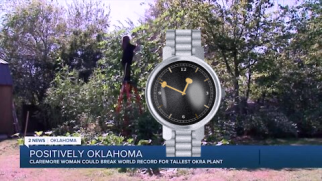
12:49
